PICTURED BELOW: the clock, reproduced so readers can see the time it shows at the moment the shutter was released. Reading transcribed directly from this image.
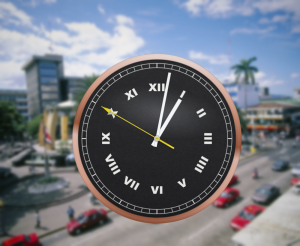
1:01:50
